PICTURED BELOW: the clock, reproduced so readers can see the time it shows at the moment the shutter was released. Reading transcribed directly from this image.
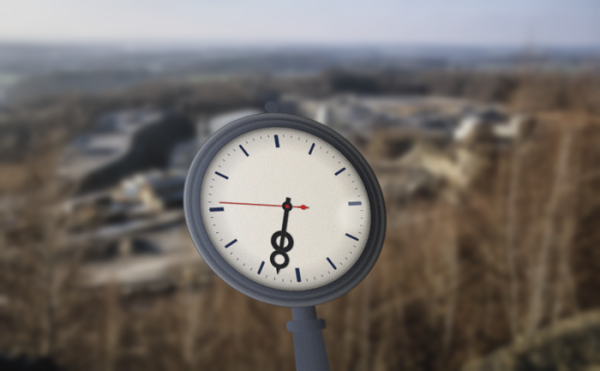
6:32:46
